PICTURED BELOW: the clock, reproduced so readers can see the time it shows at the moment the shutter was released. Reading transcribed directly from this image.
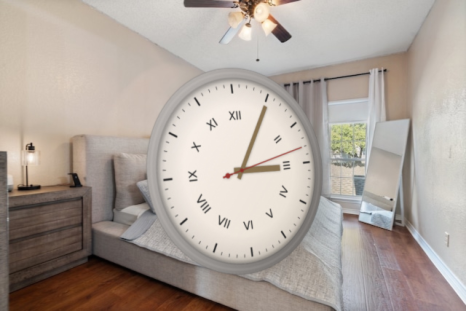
3:05:13
